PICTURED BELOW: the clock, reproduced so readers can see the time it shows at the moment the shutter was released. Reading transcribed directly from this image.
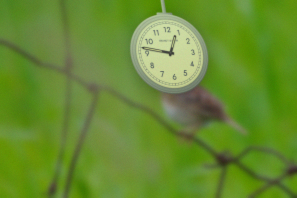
12:47
